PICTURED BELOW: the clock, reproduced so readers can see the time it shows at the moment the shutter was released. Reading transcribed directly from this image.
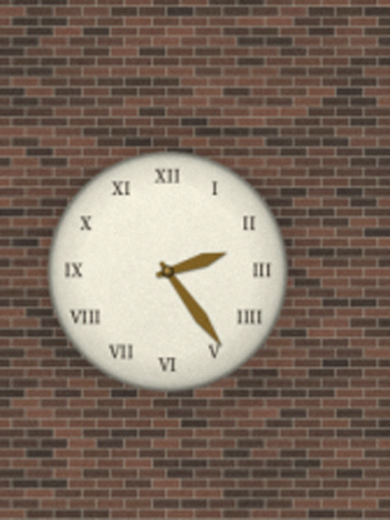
2:24
